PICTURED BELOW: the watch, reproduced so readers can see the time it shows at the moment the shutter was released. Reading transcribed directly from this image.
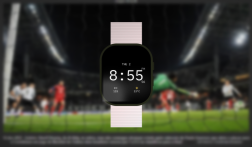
8:55
